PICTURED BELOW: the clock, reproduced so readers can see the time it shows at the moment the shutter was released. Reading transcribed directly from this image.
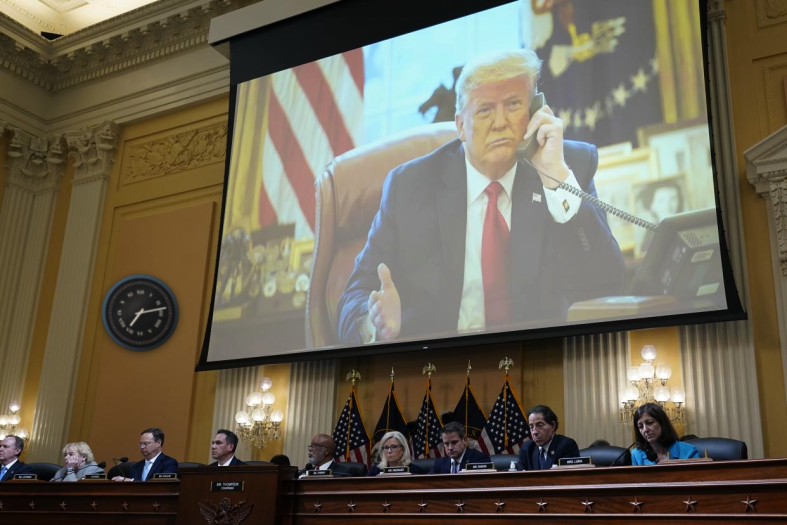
7:13
